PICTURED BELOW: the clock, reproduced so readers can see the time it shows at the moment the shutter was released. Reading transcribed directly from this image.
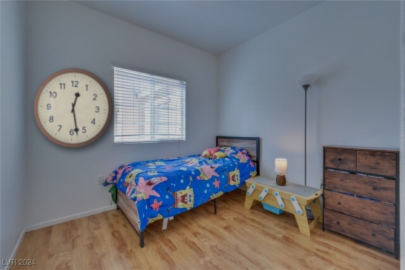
12:28
